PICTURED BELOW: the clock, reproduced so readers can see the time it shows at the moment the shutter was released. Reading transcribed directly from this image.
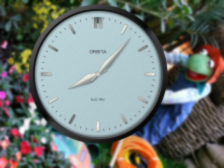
8:07
